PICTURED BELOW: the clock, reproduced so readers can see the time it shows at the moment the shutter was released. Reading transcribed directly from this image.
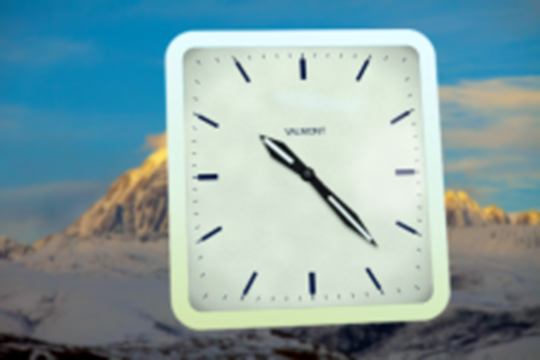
10:23
